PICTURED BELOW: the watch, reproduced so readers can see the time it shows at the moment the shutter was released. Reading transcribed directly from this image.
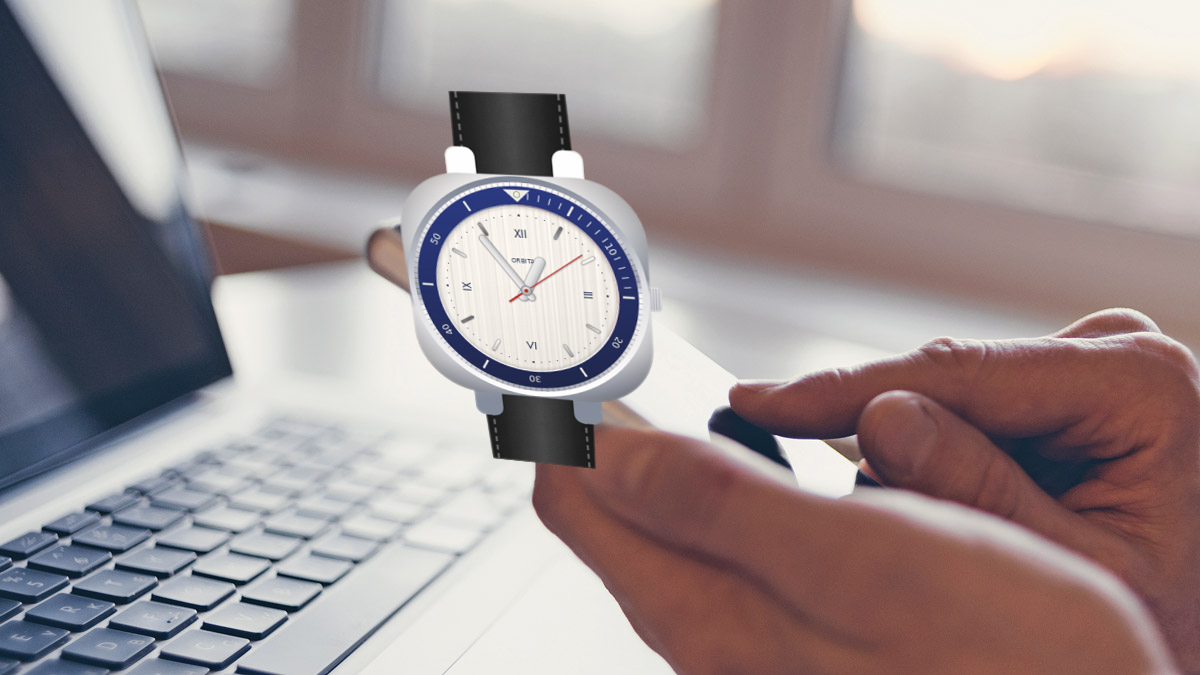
12:54:09
